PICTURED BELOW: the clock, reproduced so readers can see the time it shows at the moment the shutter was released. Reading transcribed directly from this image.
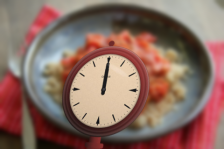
12:00
